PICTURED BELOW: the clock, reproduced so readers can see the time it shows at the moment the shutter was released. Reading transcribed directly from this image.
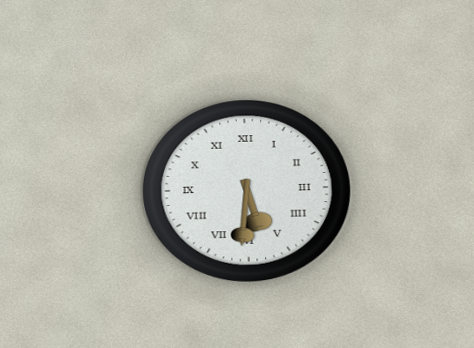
5:31
